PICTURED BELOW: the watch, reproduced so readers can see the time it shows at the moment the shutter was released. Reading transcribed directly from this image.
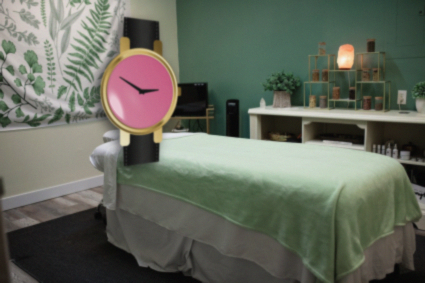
2:50
